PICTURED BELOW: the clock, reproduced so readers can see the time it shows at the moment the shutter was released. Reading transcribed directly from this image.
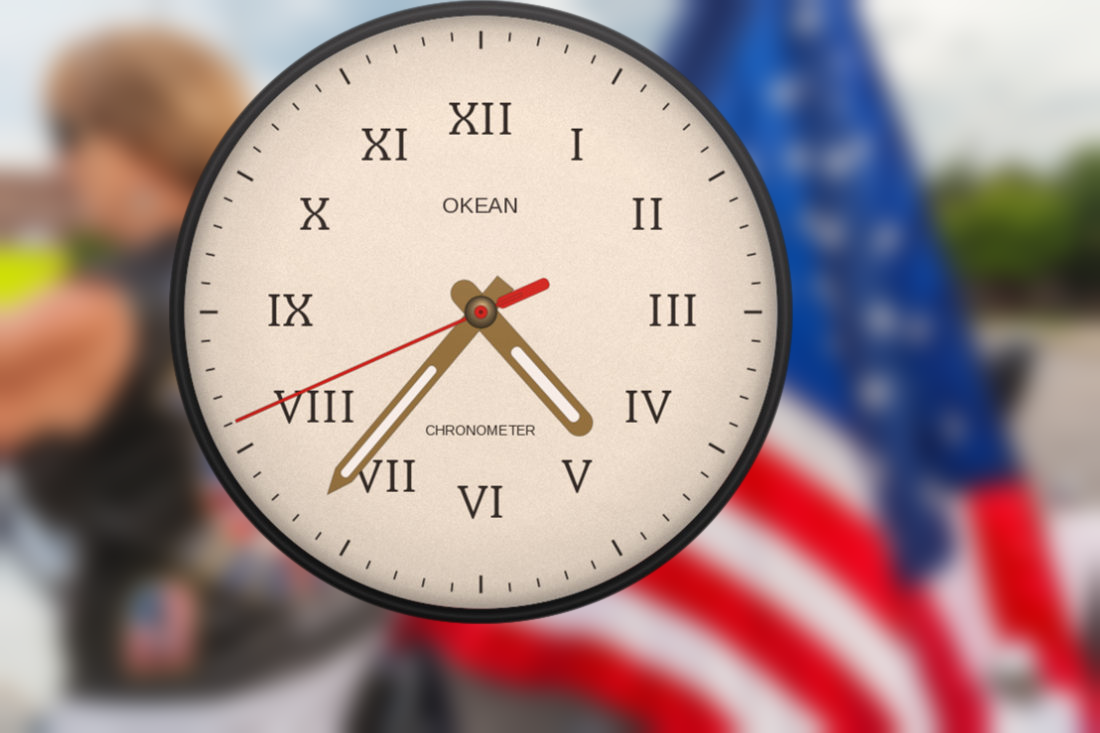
4:36:41
